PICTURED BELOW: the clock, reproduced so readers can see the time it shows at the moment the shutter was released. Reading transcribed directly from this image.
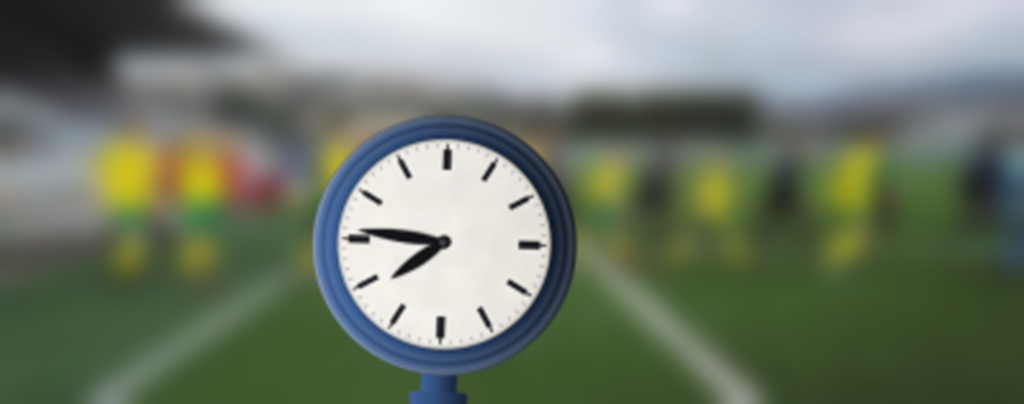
7:46
